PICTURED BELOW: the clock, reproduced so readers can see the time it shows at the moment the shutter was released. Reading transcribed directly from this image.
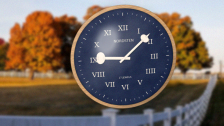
9:08
